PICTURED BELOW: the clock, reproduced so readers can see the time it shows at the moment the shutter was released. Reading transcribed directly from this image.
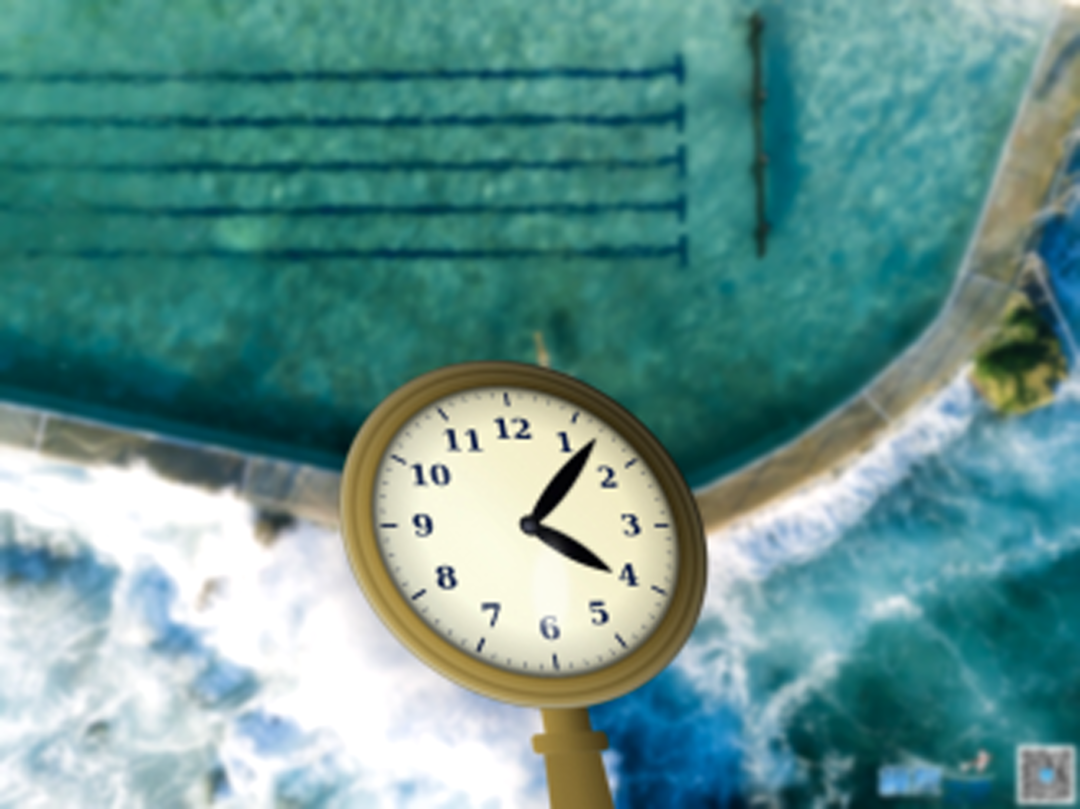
4:07
